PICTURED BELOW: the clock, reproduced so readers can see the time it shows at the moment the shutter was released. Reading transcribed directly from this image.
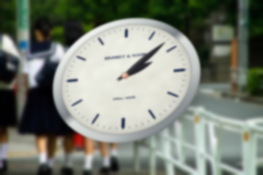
2:08
